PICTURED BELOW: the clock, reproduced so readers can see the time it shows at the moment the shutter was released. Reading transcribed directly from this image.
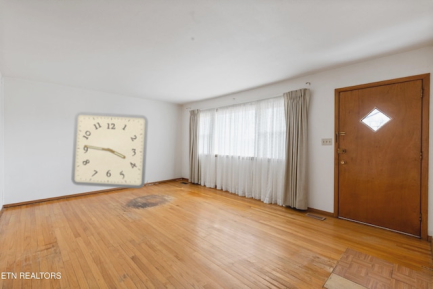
3:46
